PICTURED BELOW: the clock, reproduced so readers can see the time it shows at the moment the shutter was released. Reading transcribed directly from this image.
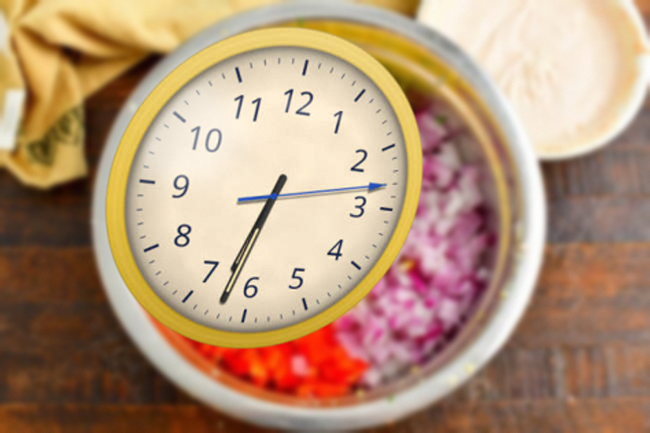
6:32:13
